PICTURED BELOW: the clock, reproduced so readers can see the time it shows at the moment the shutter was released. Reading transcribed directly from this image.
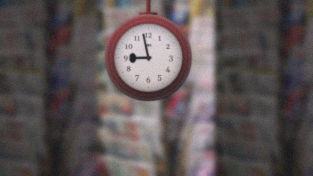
8:58
